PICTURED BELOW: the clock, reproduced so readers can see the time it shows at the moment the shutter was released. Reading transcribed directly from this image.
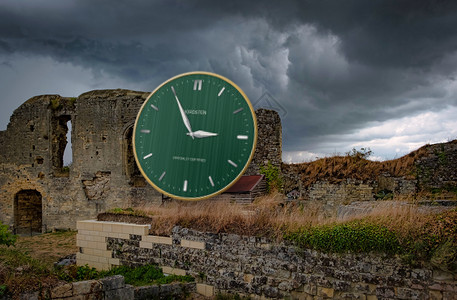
2:55
